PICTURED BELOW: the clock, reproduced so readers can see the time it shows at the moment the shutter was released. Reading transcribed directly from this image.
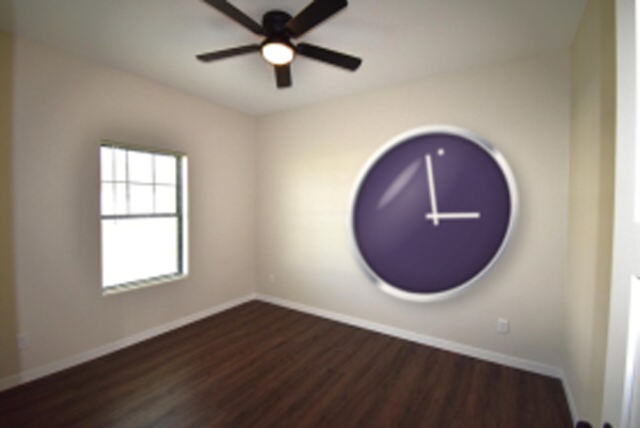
2:58
